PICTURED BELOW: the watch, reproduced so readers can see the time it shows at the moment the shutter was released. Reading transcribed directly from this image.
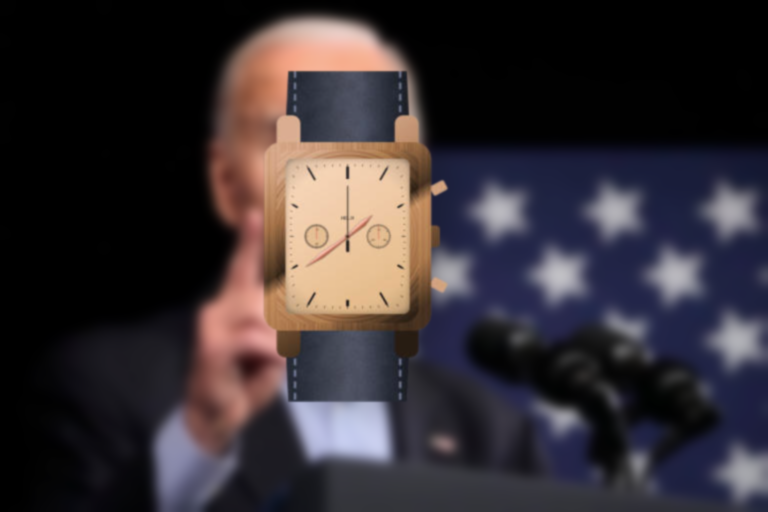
1:39
